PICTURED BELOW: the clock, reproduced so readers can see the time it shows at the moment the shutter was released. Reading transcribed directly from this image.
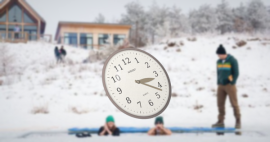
3:22
